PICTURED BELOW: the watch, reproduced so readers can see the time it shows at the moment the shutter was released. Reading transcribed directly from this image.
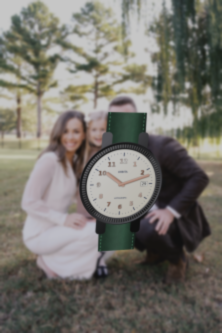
10:12
